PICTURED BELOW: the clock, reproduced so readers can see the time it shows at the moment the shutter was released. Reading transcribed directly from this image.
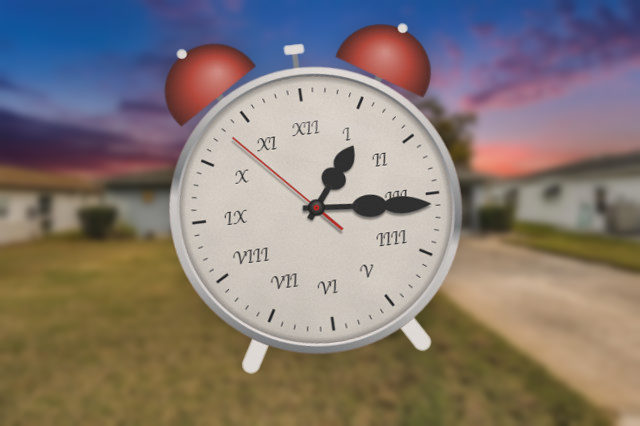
1:15:53
